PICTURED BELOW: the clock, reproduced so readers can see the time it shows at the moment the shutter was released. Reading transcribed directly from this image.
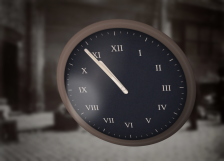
10:54
